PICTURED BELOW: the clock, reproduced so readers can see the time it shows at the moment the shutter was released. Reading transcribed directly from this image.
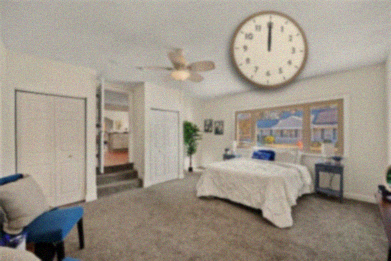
12:00
